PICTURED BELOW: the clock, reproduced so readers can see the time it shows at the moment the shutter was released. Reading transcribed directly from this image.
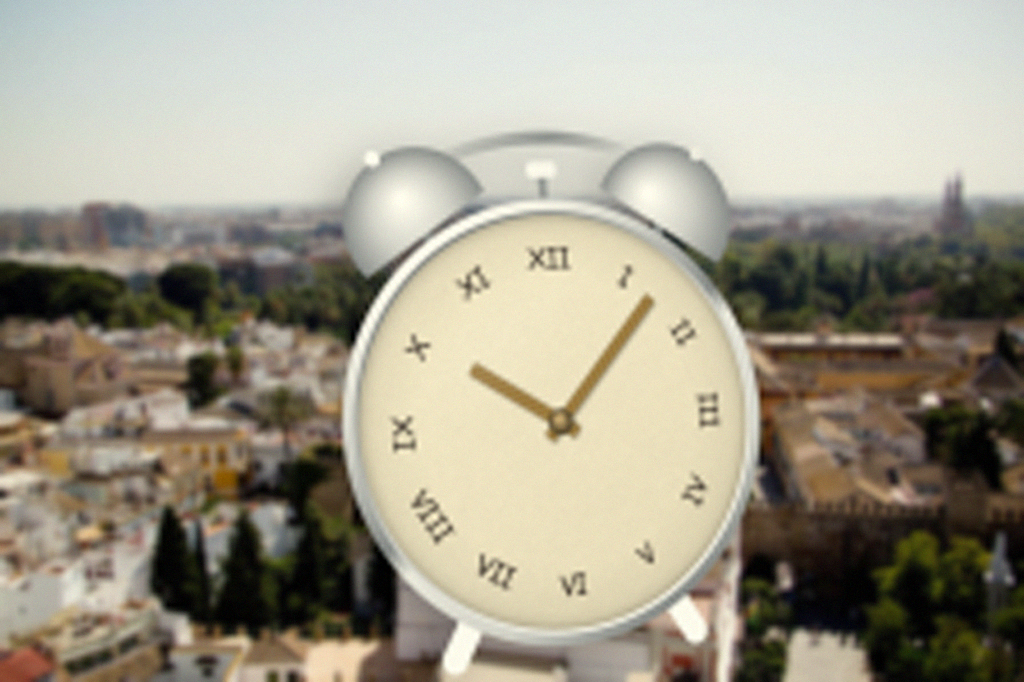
10:07
